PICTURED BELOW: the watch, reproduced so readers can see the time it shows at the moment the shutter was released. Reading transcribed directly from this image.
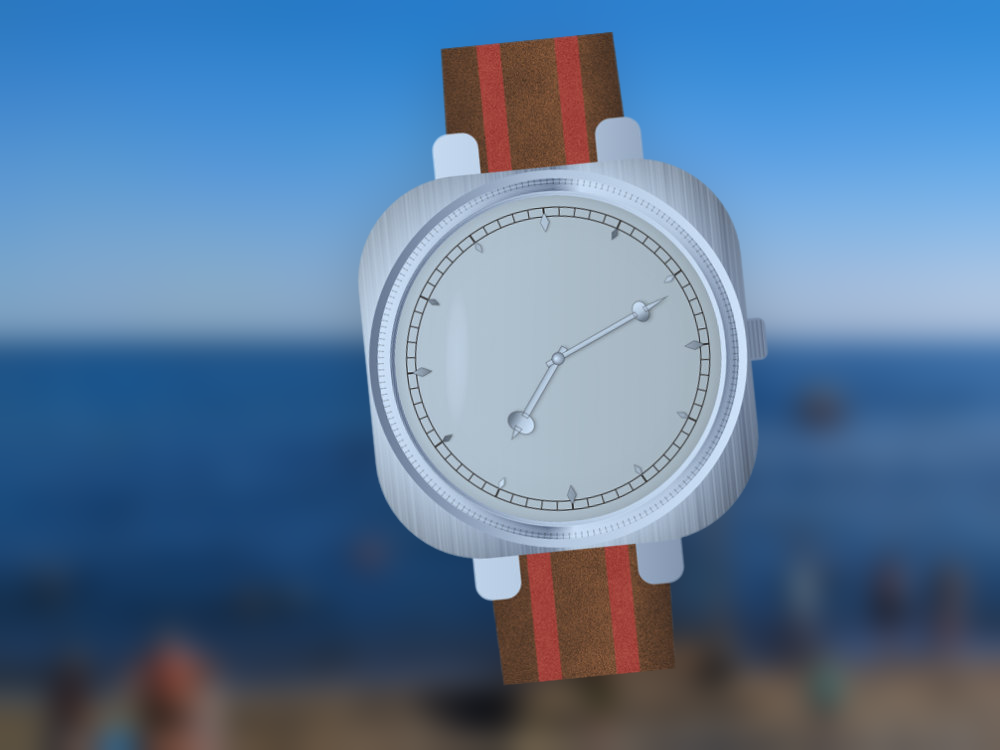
7:11
